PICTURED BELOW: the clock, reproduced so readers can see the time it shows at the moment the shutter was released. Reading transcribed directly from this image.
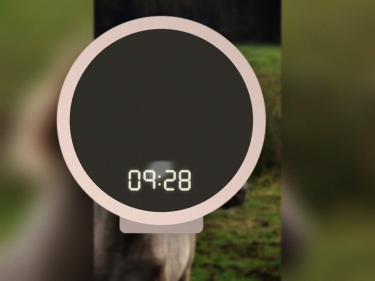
9:28
